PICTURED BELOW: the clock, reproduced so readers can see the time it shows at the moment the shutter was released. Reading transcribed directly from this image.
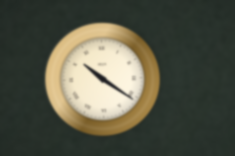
10:21
